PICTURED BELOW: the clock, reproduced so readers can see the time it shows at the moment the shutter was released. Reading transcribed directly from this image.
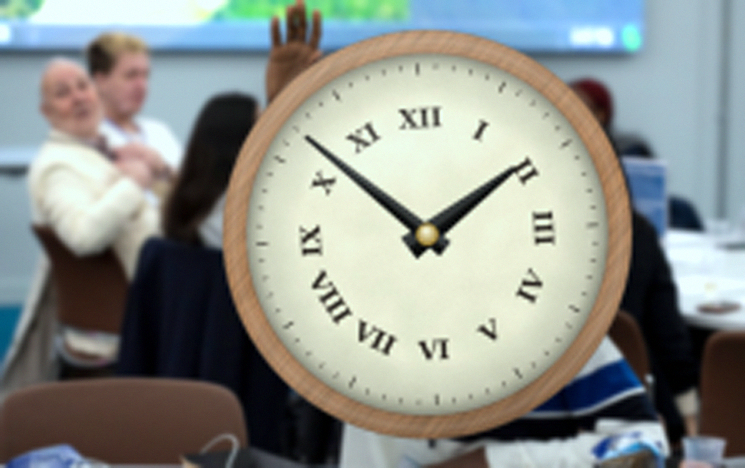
1:52
